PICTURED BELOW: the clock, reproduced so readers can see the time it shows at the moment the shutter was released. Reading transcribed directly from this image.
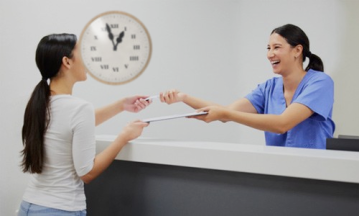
12:57
